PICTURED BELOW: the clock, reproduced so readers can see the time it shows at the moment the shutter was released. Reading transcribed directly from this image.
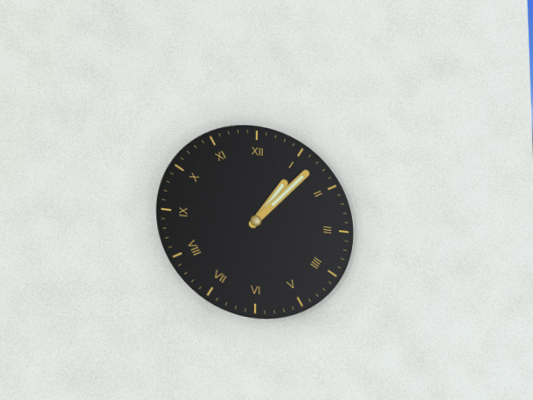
1:07
